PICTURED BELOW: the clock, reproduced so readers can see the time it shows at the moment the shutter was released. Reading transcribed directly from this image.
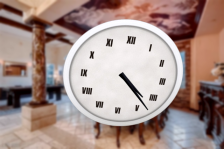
4:23
